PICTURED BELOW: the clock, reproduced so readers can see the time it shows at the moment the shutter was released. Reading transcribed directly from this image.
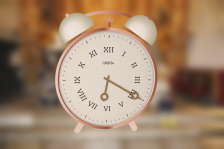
6:20
